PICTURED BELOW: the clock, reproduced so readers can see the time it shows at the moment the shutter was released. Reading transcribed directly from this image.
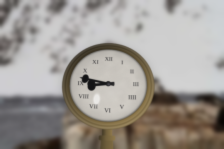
8:47
